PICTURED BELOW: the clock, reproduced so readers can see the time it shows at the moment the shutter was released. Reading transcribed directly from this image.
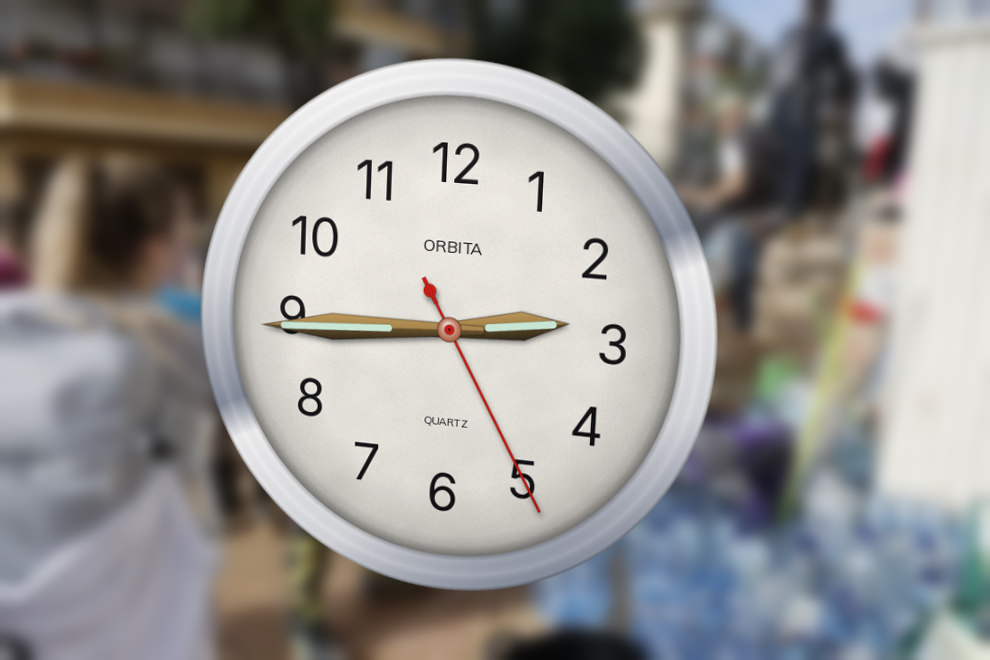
2:44:25
